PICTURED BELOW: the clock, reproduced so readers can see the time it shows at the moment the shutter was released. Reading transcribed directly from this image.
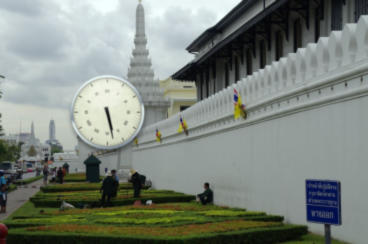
5:28
